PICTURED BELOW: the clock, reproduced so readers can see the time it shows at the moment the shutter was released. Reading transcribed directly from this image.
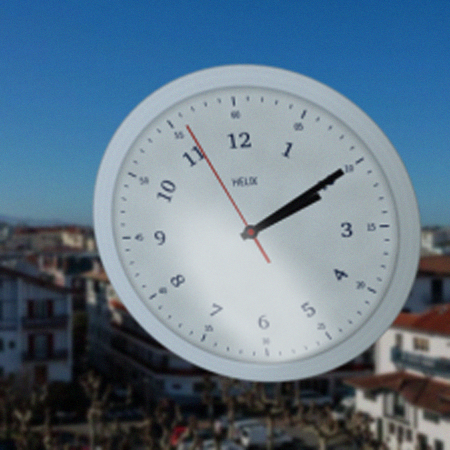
2:09:56
